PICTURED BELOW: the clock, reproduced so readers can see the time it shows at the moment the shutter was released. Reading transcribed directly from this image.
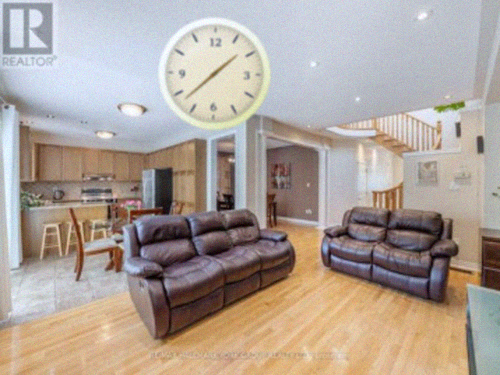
1:38
